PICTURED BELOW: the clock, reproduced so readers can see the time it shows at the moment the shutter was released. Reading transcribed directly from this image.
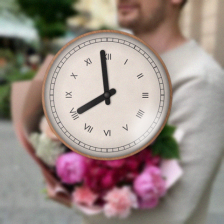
7:59
